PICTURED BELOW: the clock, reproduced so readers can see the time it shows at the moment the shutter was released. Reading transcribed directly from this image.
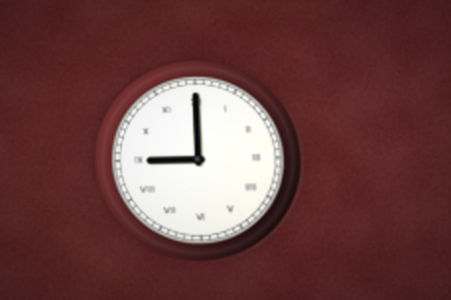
9:00
